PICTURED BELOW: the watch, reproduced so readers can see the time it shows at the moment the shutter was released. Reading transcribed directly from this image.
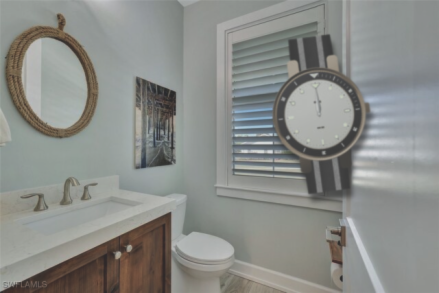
12:00
